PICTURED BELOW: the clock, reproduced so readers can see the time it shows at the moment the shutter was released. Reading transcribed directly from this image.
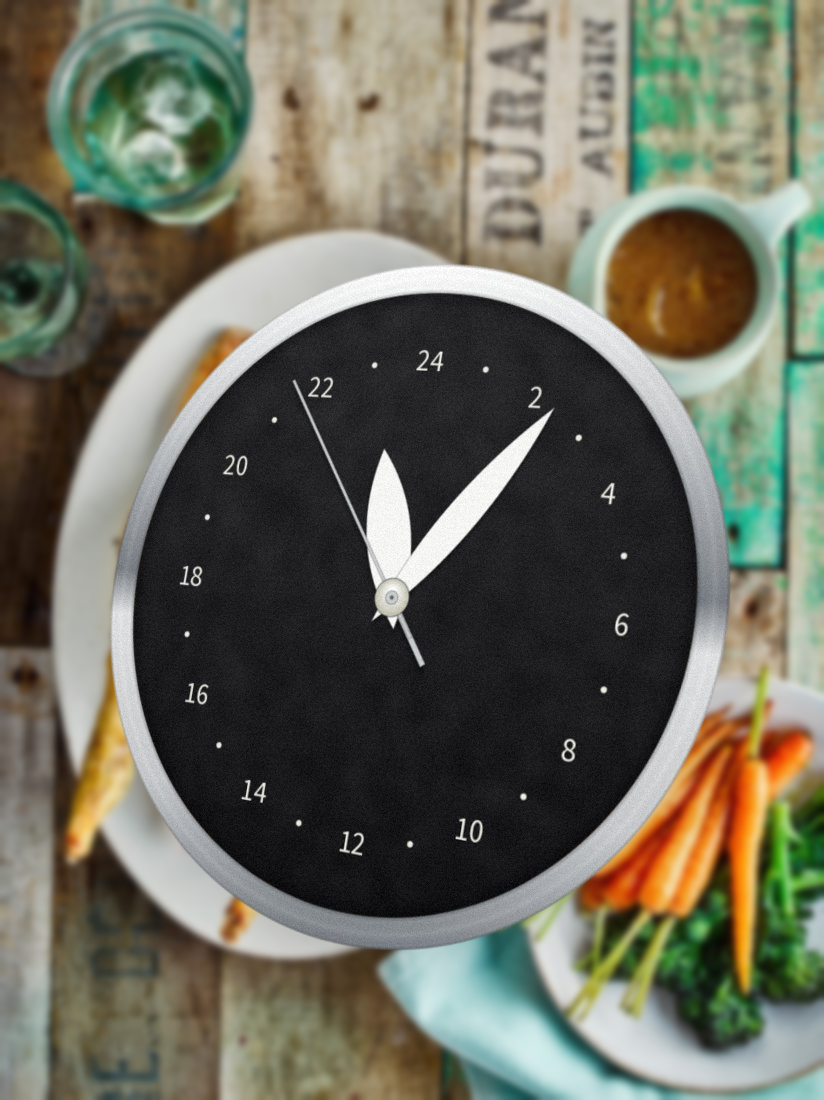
23:05:54
